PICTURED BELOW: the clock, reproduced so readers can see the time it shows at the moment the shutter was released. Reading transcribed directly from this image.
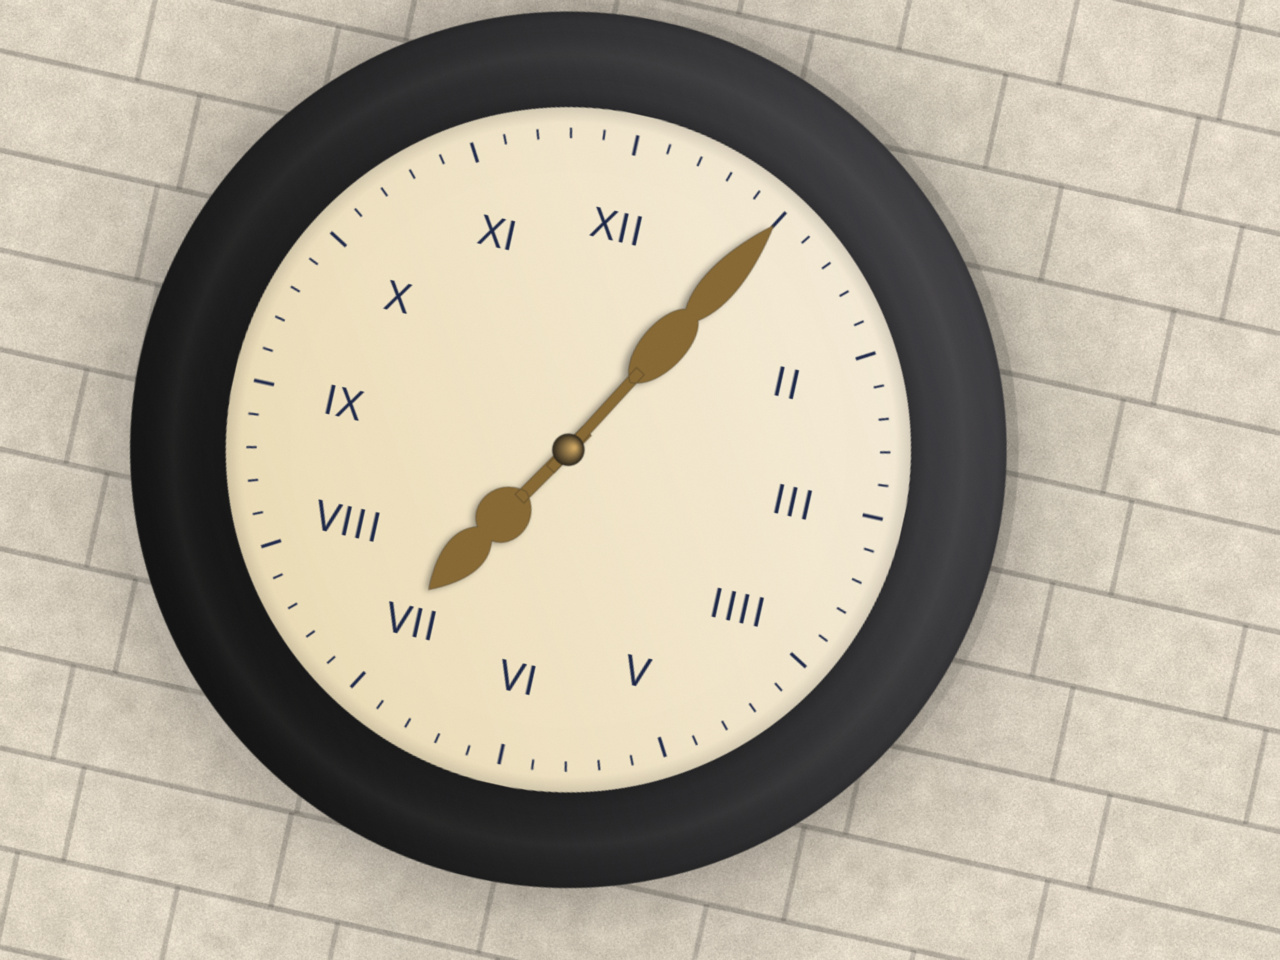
7:05
